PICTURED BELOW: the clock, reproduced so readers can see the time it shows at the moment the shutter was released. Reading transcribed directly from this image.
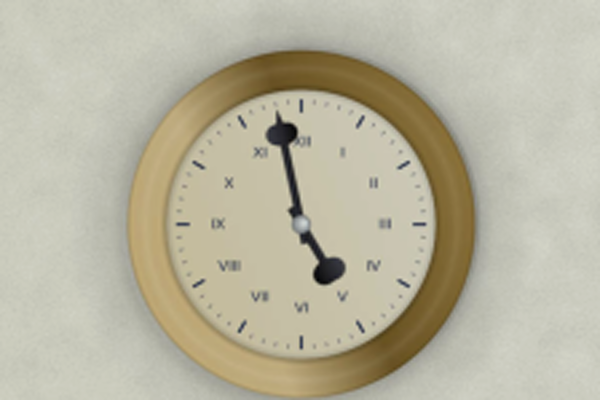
4:58
